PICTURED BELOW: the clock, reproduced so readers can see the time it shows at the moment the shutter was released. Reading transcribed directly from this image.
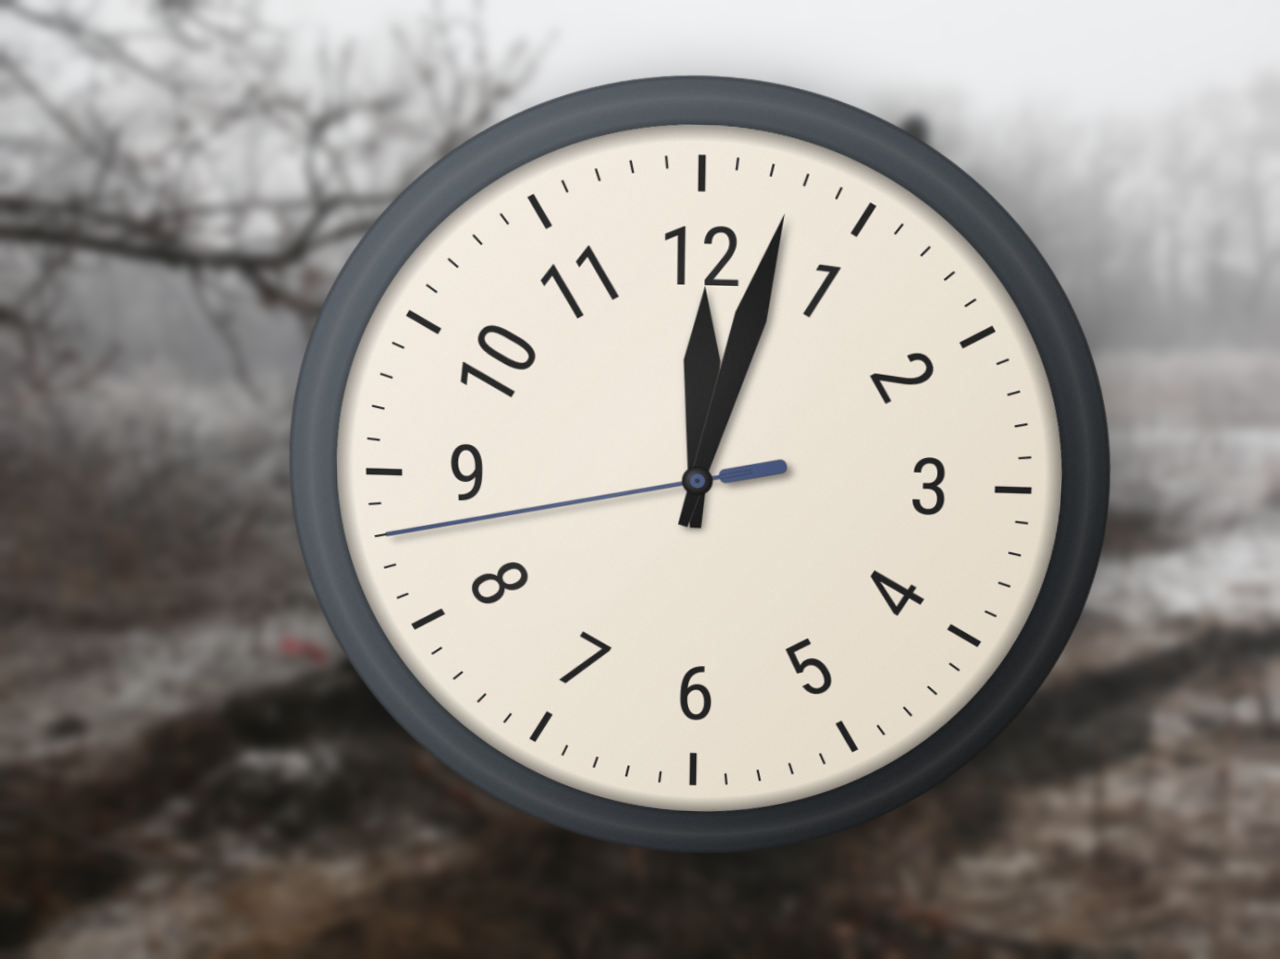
12:02:43
